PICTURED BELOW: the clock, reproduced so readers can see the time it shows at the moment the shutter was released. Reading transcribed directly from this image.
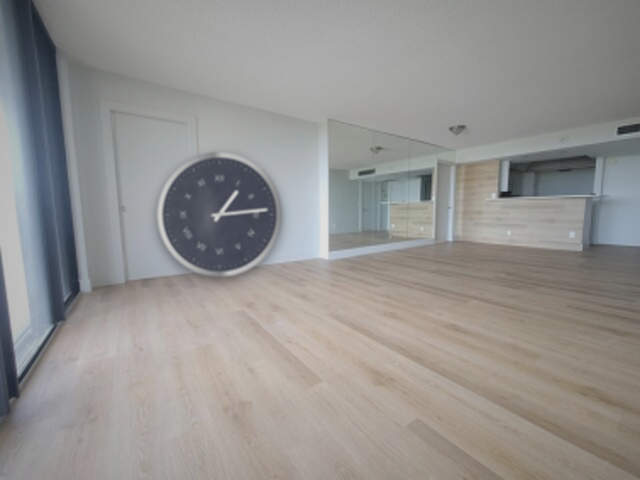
1:14
